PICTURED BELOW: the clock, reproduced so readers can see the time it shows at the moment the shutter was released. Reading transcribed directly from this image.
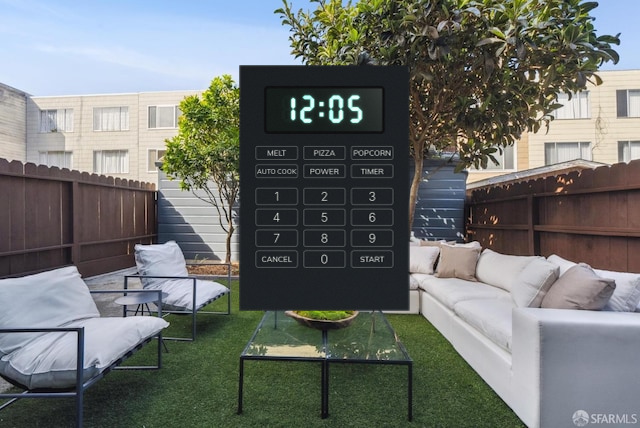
12:05
